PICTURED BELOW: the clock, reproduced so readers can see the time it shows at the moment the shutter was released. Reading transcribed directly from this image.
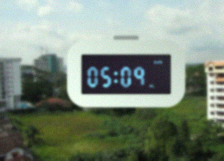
5:09
